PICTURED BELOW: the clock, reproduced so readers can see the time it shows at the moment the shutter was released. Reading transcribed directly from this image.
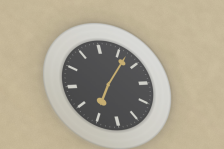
7:07
